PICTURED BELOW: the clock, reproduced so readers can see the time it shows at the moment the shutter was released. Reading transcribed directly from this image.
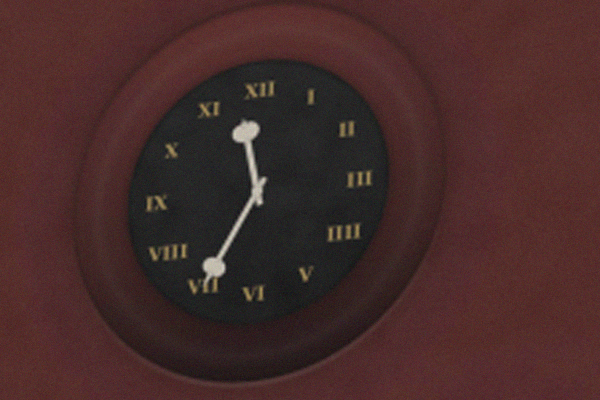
11:35
